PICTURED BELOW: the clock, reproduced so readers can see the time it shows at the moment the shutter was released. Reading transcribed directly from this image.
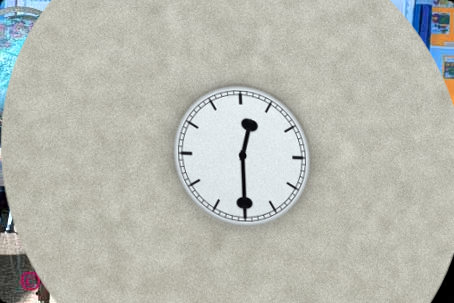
12:30
